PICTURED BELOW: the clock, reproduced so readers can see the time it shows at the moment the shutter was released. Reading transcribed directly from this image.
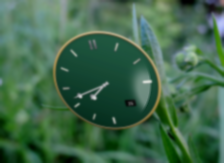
7:42
